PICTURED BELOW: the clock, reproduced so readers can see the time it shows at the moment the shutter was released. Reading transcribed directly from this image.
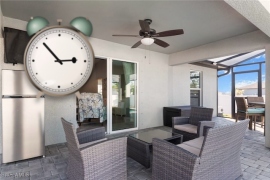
2:53
